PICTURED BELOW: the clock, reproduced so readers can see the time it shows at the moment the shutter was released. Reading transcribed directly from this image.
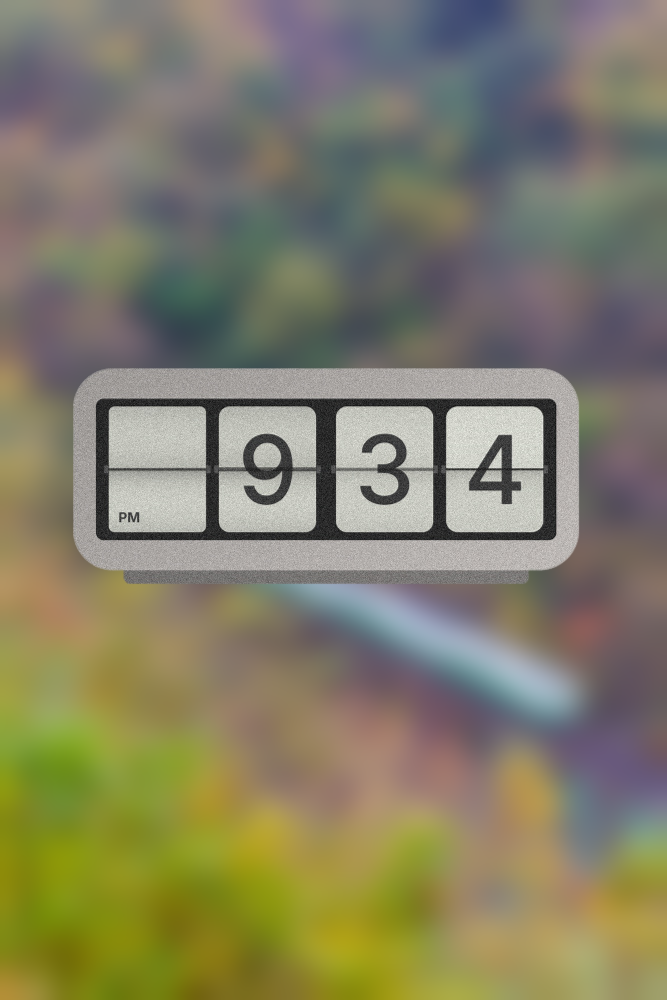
9:34
